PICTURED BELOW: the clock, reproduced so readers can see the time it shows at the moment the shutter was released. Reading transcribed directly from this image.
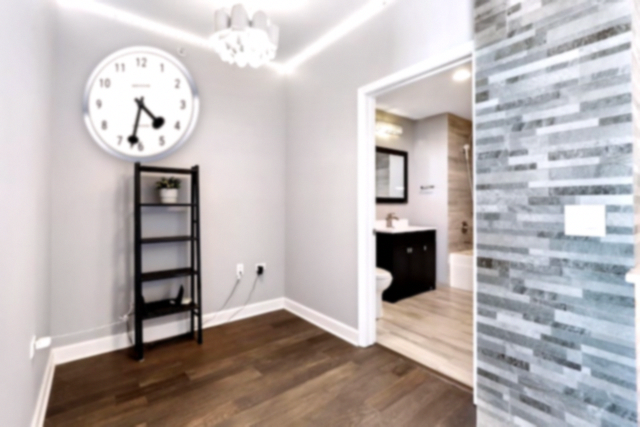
4:32
